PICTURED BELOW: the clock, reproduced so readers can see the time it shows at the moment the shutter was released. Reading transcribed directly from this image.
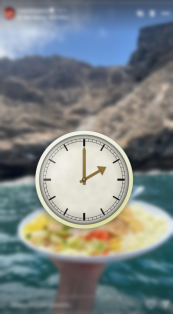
2:00
